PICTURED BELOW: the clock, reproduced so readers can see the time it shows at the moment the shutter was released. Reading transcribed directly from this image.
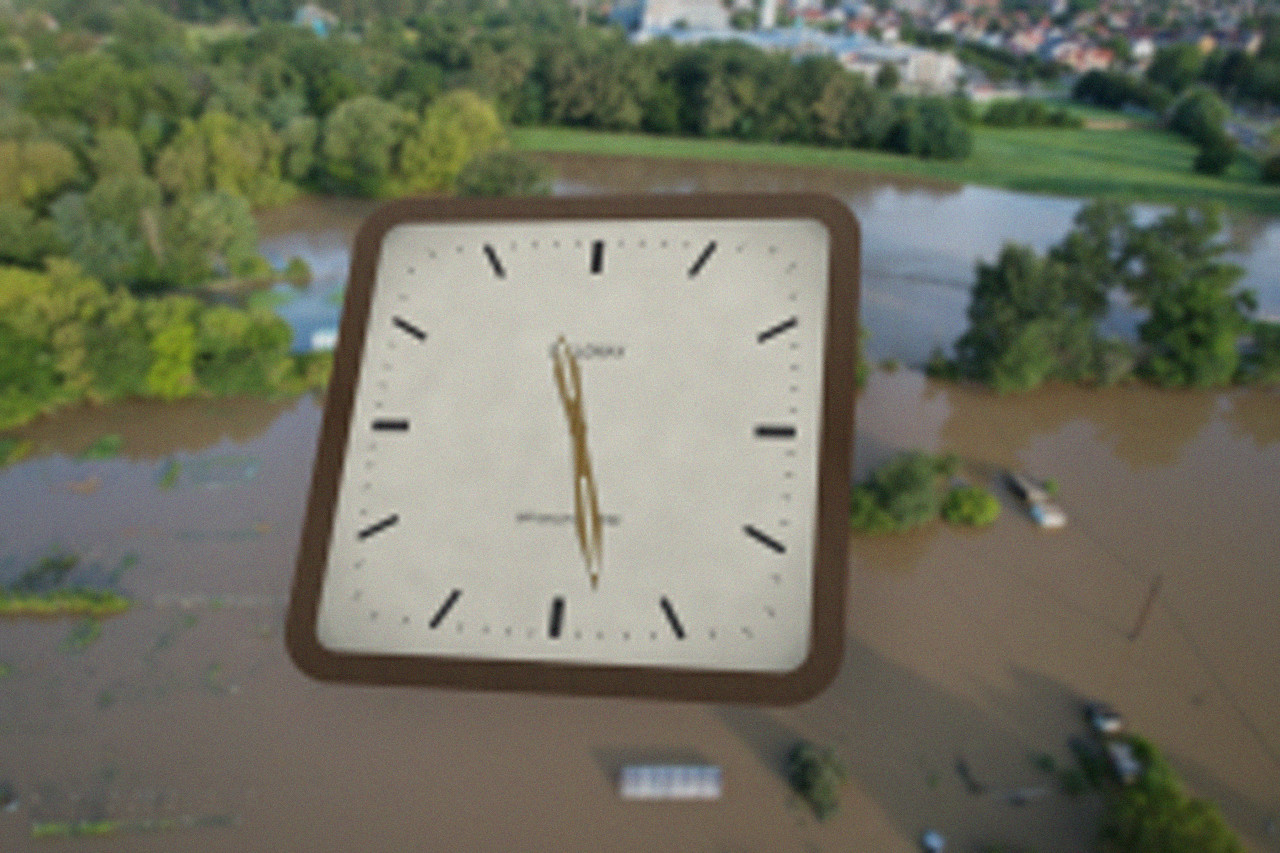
11:28
